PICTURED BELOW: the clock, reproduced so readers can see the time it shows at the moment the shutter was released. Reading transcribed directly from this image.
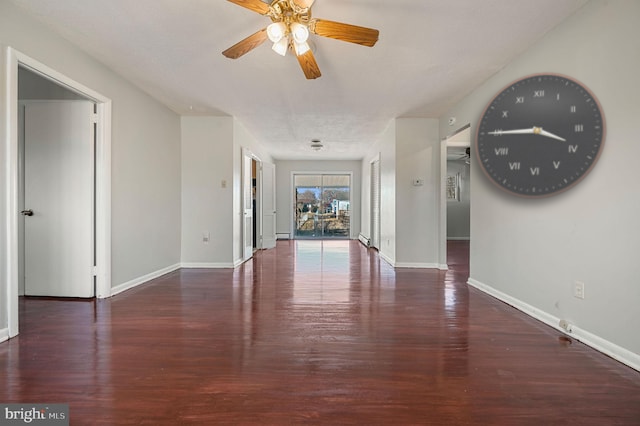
3:45
